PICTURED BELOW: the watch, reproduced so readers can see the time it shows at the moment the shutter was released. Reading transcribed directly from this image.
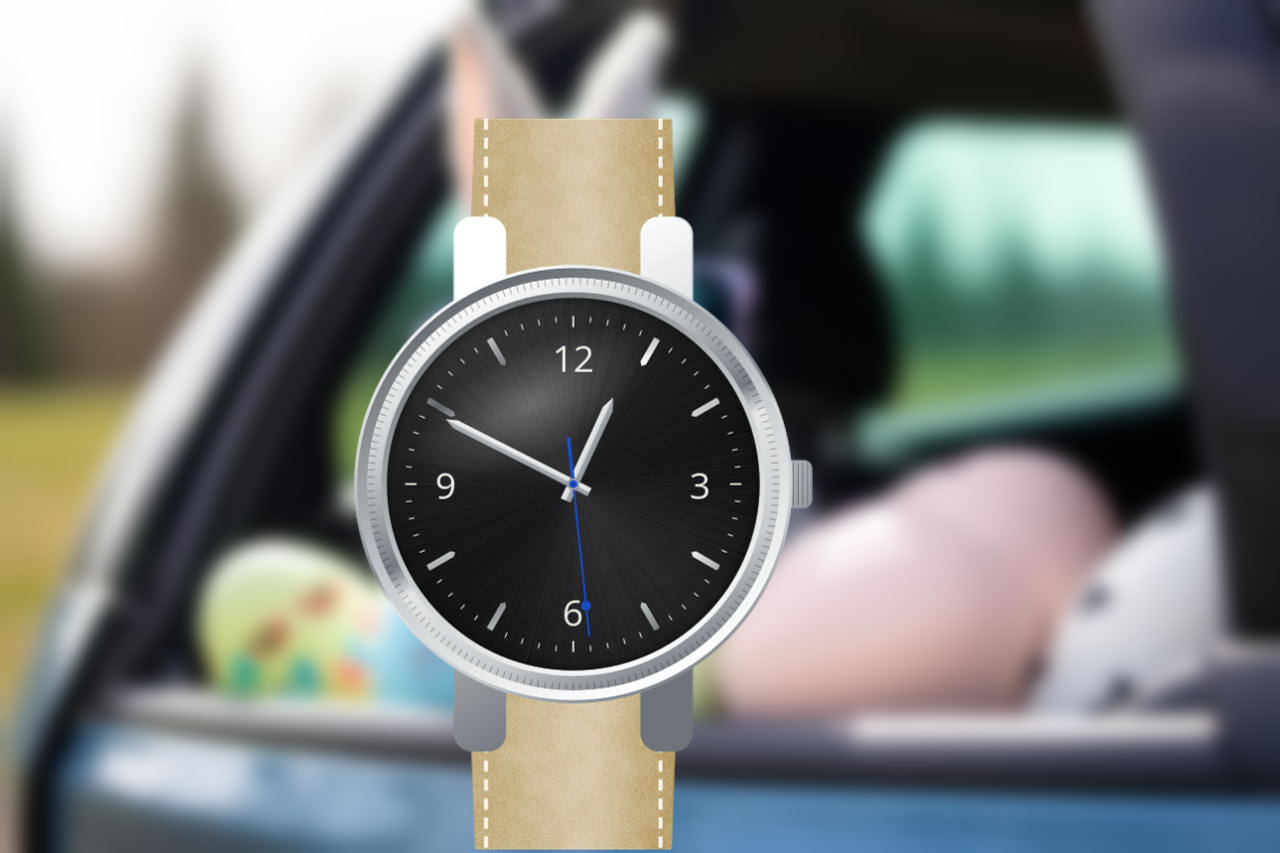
12:49:29
